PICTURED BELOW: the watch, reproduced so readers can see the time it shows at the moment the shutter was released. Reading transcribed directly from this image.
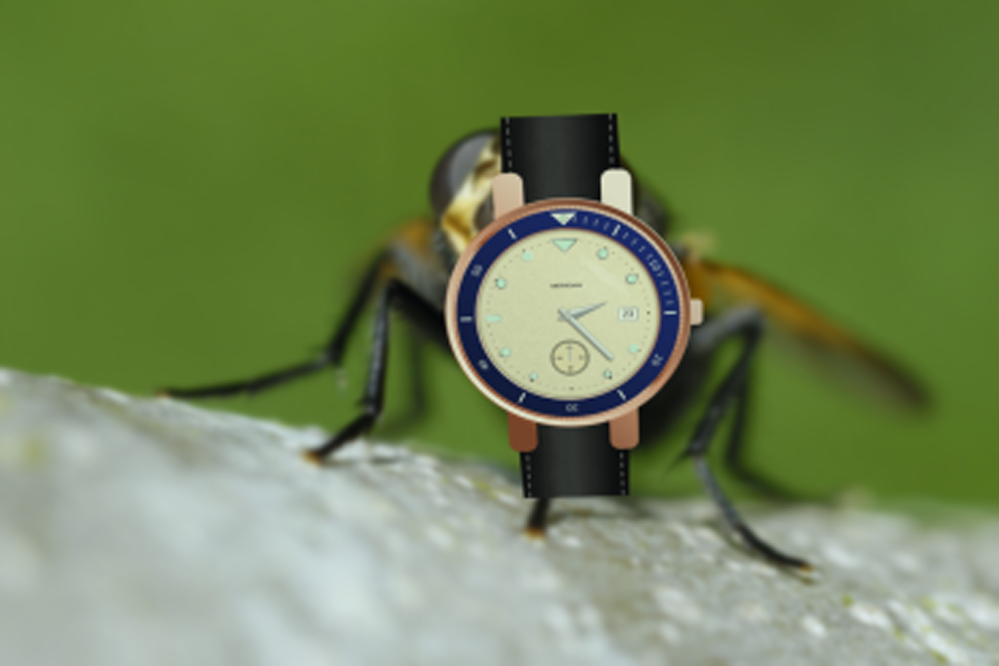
2:23
